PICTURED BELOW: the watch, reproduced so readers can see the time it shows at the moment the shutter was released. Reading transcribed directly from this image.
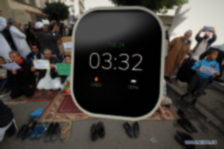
3:32
